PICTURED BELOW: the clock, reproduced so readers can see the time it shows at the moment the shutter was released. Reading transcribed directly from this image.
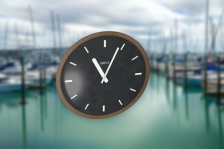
11:04
